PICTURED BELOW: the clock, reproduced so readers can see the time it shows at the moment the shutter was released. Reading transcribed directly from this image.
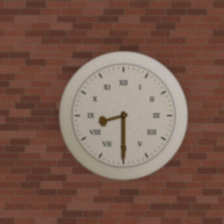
8:30
